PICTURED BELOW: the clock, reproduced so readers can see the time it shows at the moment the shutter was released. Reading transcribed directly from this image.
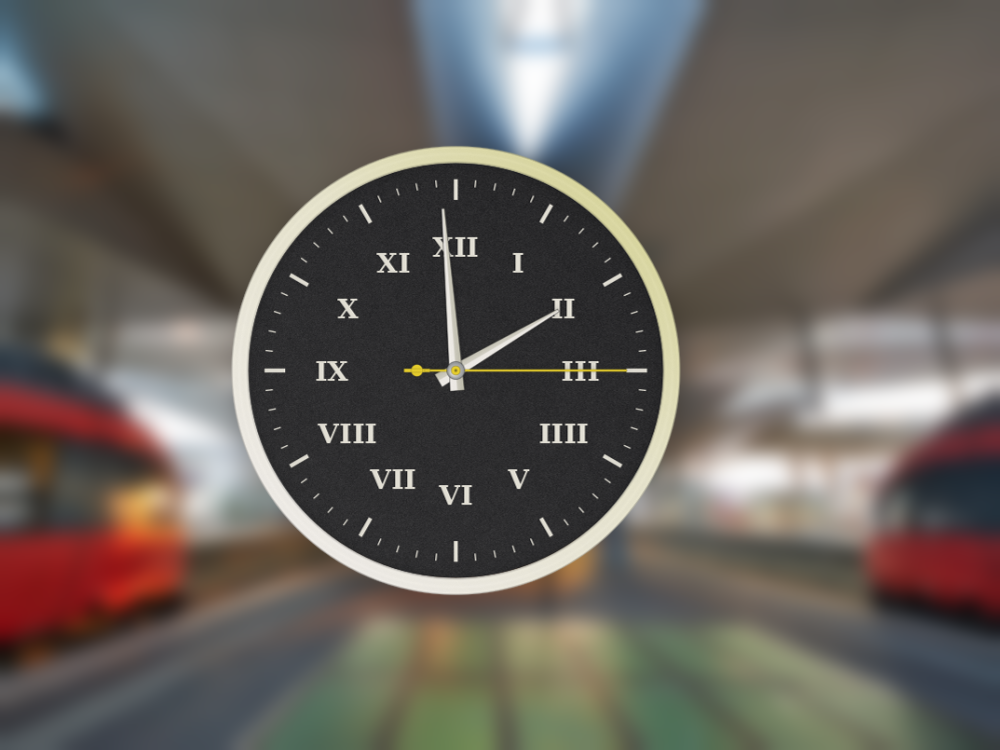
1:59:15
